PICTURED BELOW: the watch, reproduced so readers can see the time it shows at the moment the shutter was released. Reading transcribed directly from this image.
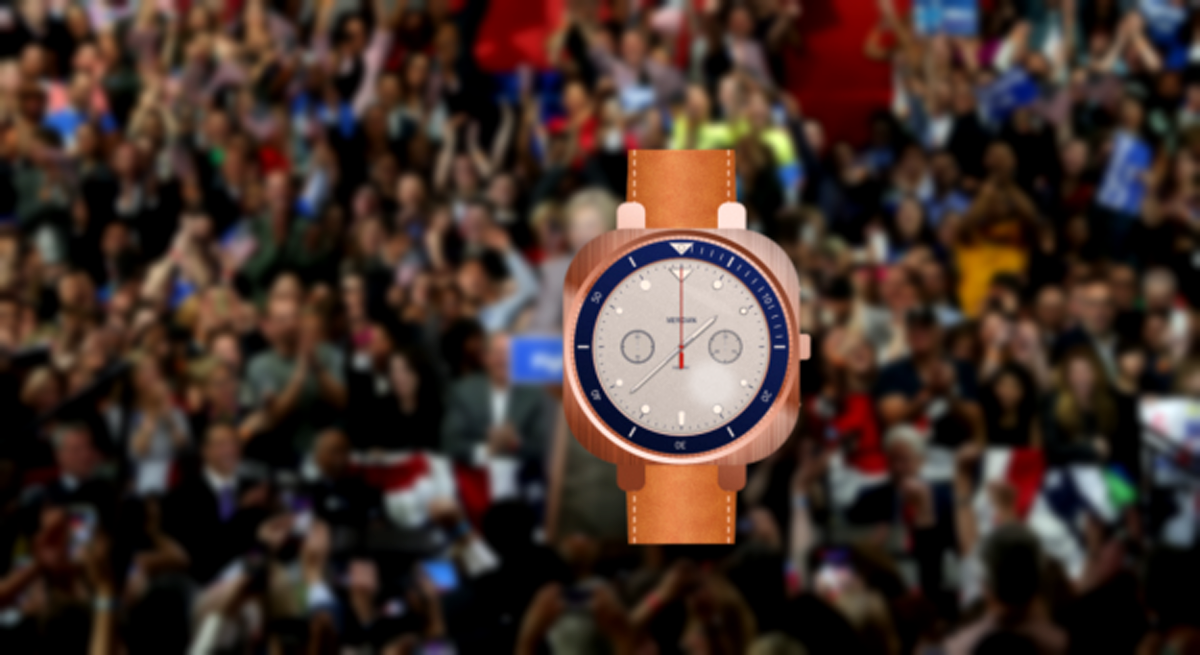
1:38
